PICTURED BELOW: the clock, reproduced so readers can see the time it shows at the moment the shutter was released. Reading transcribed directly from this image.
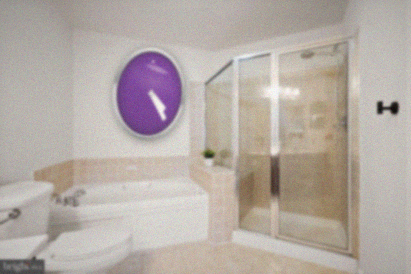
4:24
